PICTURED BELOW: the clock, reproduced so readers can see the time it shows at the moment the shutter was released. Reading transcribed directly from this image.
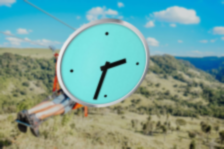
2:33
